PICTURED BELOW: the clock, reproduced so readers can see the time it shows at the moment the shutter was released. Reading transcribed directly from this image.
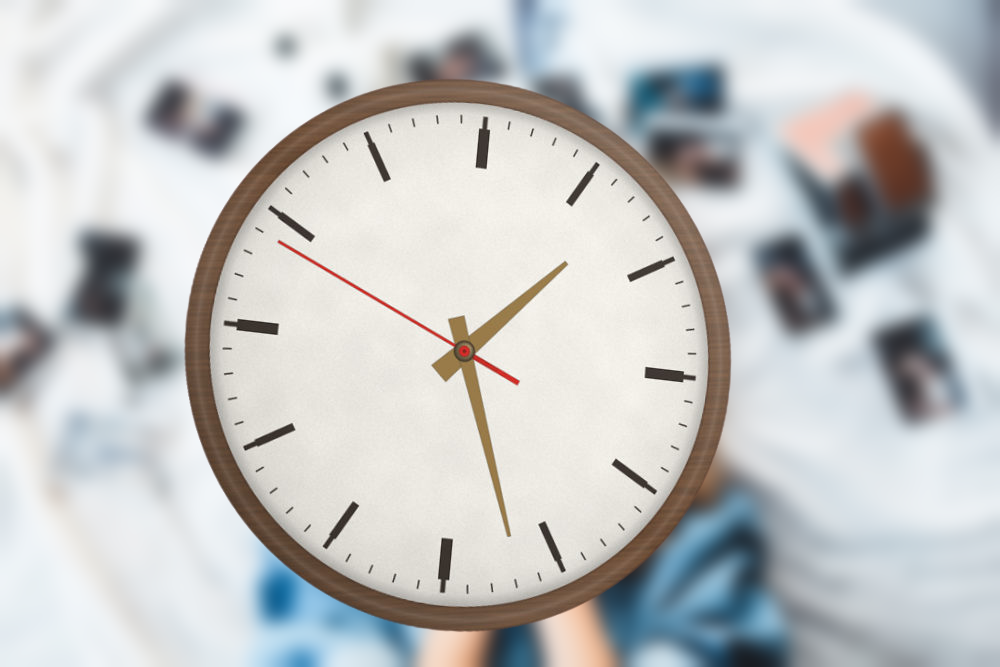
1:26:49
